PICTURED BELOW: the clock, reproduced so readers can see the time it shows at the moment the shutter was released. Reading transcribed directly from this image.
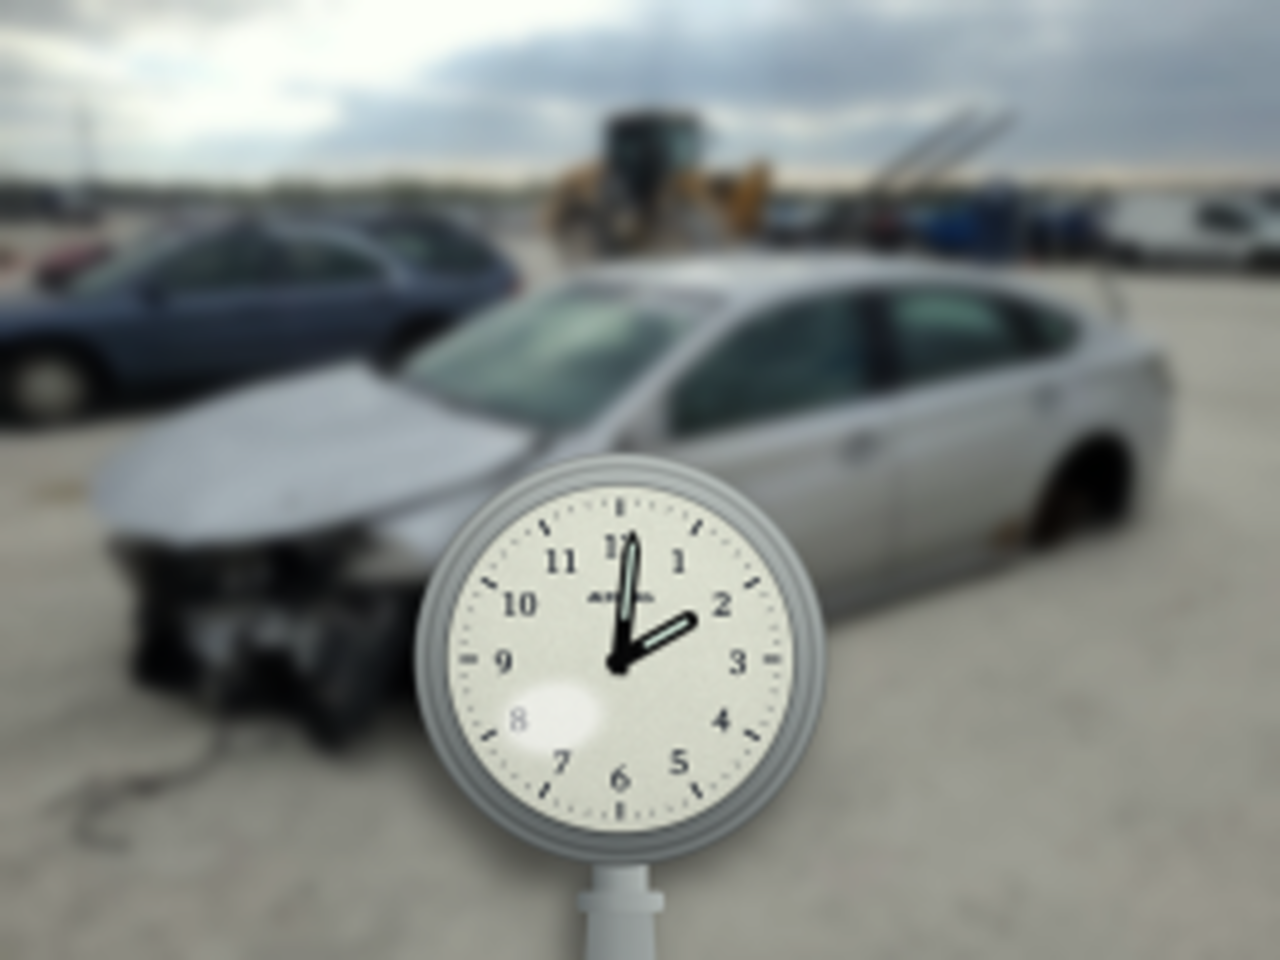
2:01
